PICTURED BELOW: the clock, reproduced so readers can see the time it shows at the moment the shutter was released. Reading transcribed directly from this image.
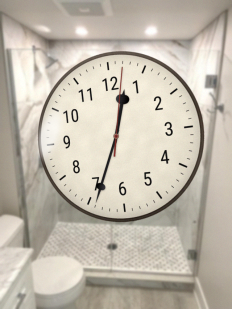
12:34:02
